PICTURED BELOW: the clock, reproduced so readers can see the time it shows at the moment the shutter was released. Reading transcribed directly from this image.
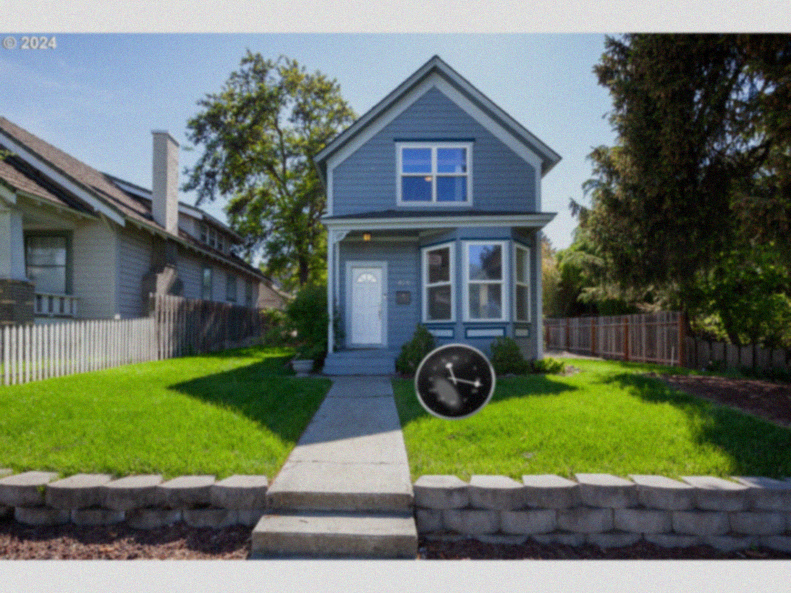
11:17
